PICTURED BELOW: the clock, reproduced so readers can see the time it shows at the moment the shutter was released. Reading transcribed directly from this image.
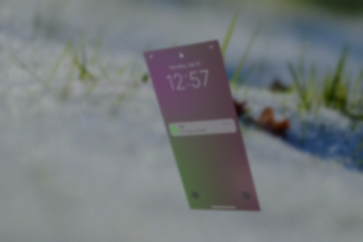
12:57
